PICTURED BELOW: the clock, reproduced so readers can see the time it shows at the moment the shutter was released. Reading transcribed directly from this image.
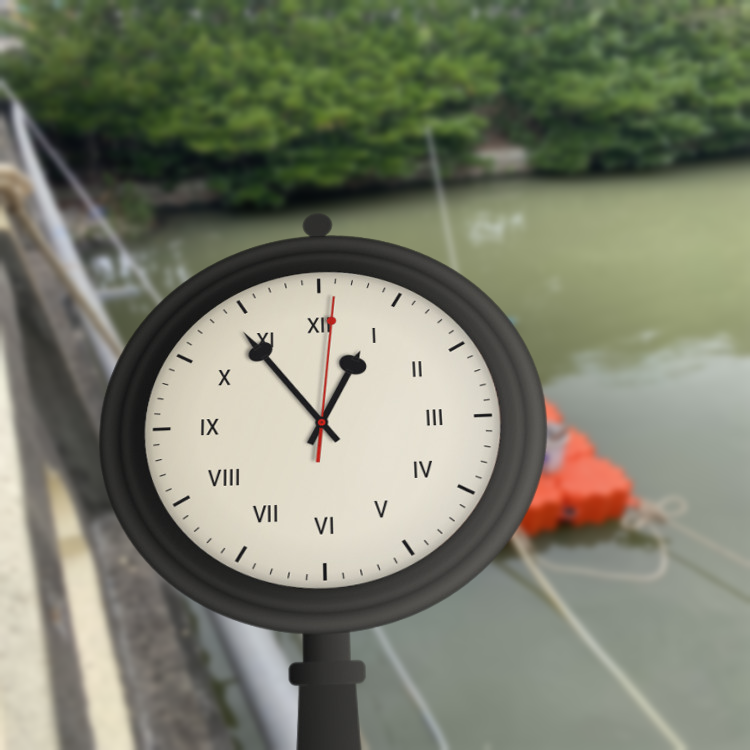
12:54:01
